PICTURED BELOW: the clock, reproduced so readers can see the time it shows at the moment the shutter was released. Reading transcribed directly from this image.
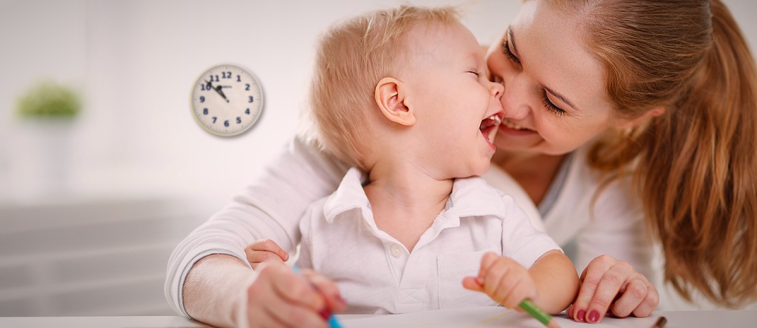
10:52
